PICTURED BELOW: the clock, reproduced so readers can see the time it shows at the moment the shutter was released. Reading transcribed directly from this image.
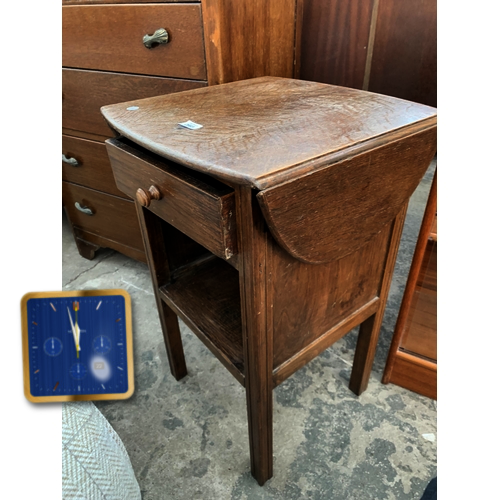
11:58
